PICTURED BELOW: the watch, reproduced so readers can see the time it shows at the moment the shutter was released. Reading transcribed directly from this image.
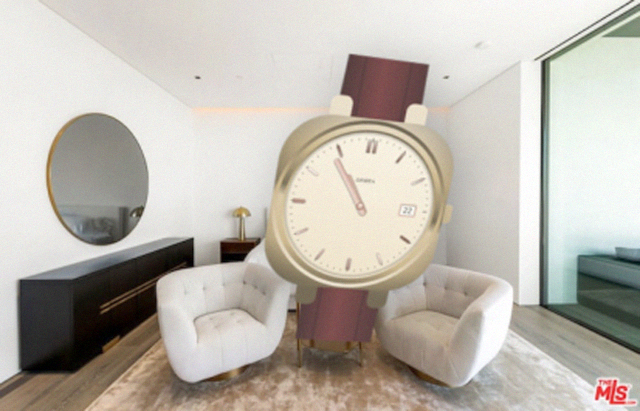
10:54
